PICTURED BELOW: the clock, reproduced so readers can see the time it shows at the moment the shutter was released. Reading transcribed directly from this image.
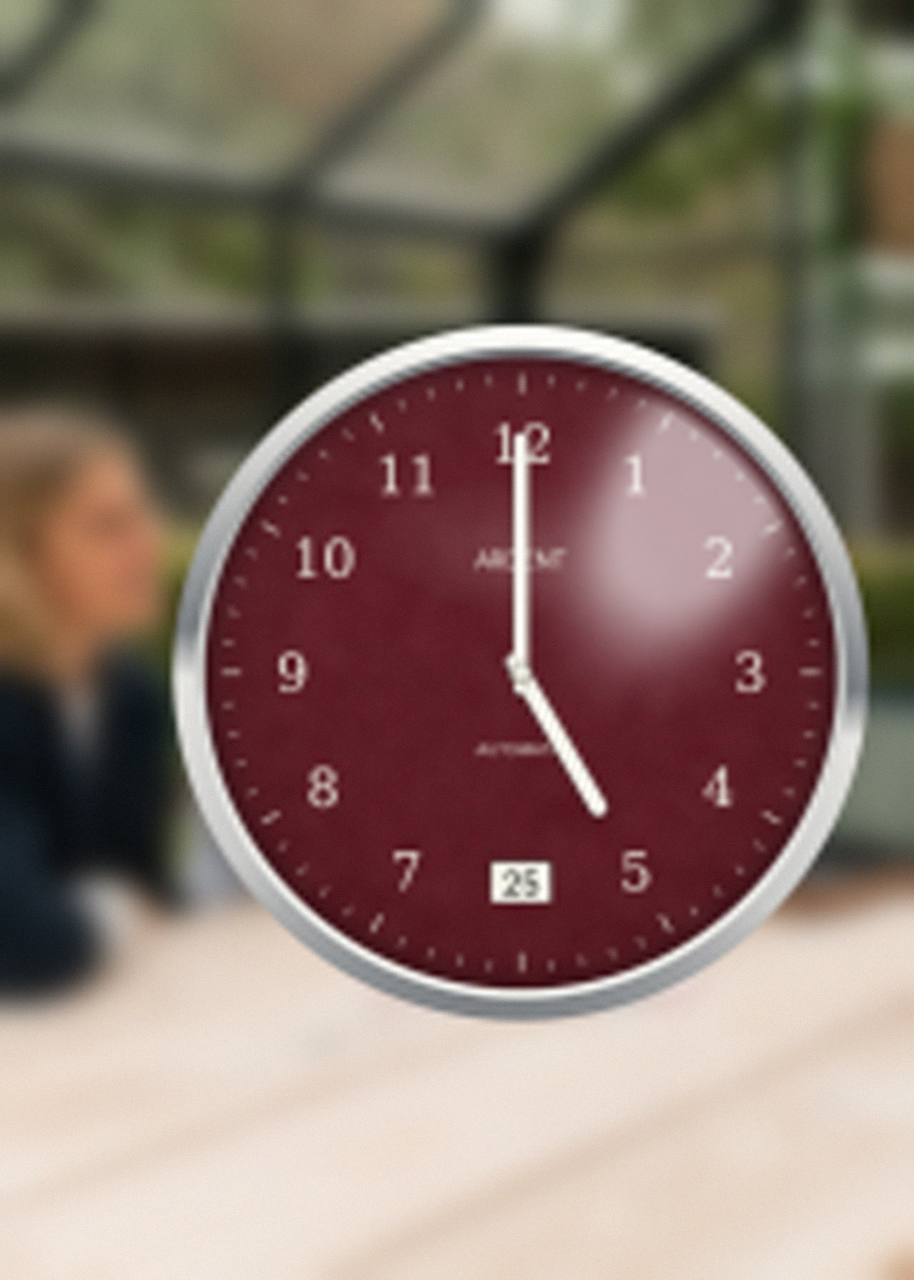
5:00
